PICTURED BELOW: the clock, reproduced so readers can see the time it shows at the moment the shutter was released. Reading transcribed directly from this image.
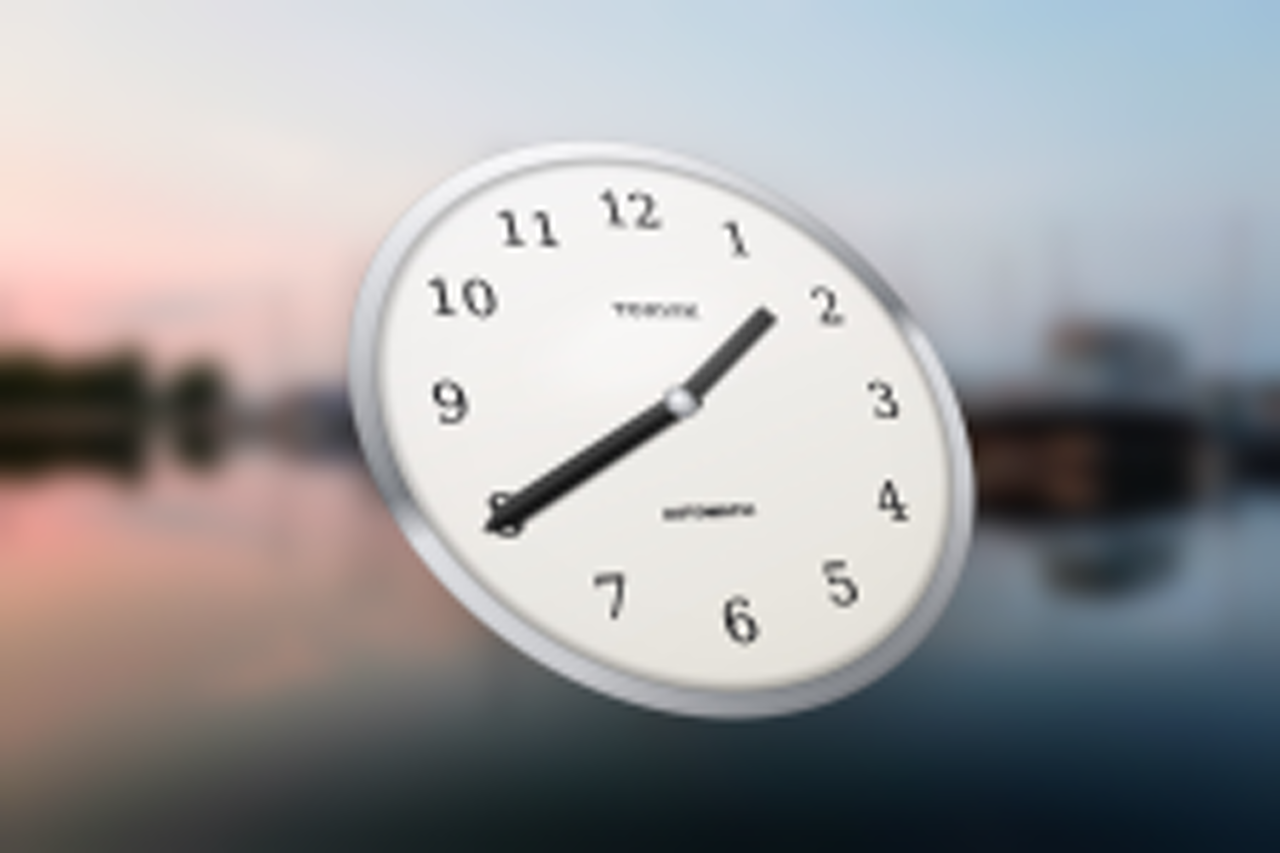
1:40
